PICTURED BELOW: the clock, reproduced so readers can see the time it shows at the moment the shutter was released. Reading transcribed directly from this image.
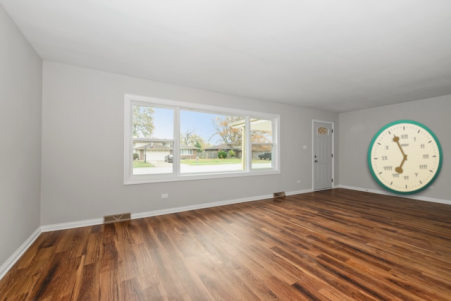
6:56
